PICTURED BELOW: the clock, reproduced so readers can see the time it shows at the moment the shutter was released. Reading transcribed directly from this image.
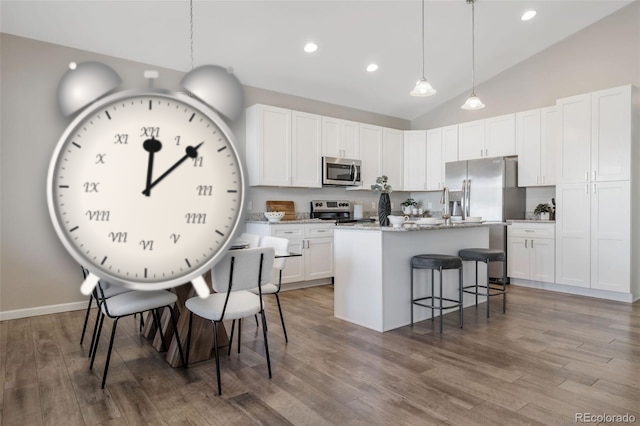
12:08
